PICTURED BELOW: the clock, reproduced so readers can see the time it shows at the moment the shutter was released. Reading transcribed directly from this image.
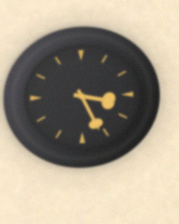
3:26
